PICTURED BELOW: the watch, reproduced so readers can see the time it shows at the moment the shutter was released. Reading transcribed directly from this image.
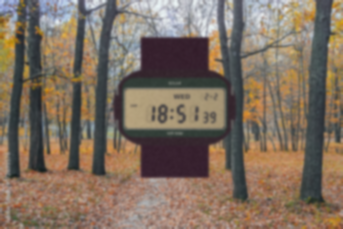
18:51:39
